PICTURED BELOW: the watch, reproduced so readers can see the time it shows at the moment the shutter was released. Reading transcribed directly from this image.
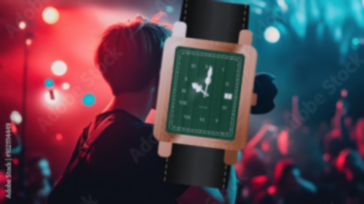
10:01
